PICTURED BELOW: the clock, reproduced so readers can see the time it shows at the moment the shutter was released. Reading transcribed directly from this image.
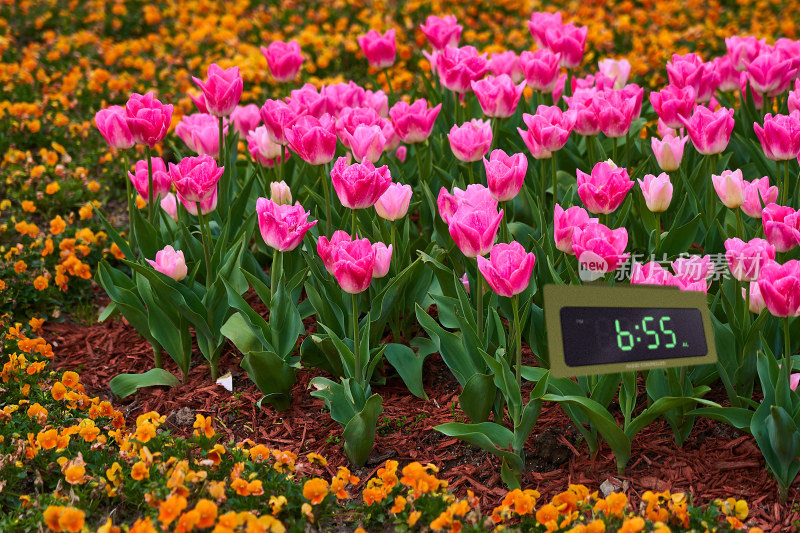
6:55
